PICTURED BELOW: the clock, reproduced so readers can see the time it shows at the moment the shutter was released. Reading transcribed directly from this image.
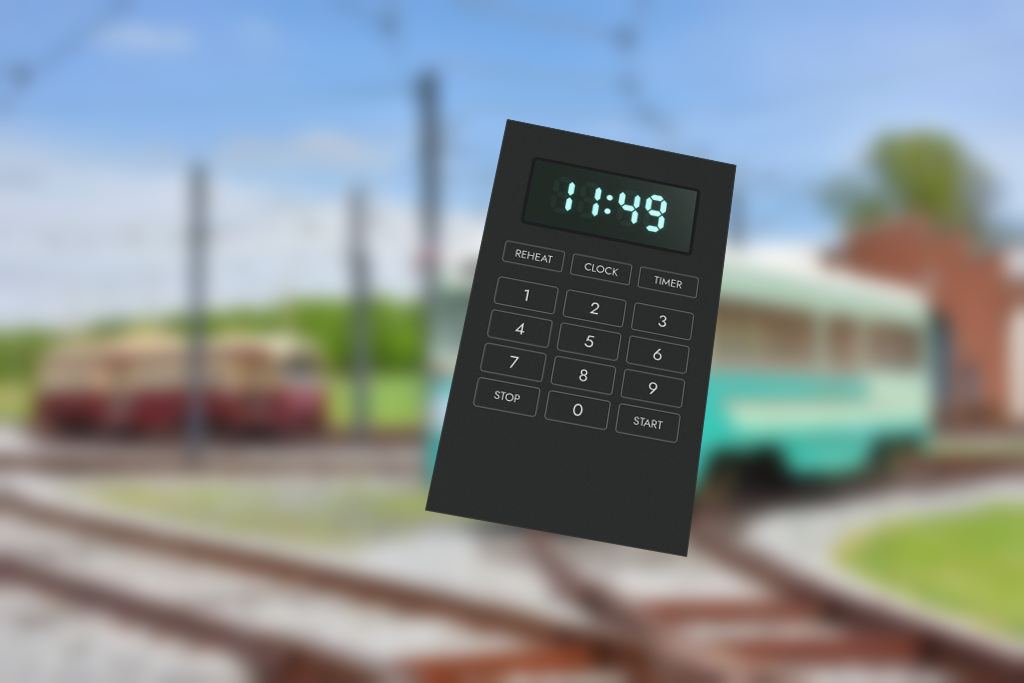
11:49
